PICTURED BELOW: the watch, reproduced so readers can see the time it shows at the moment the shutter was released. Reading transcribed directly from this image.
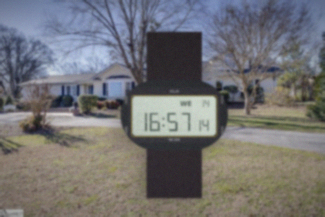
16:57:14
